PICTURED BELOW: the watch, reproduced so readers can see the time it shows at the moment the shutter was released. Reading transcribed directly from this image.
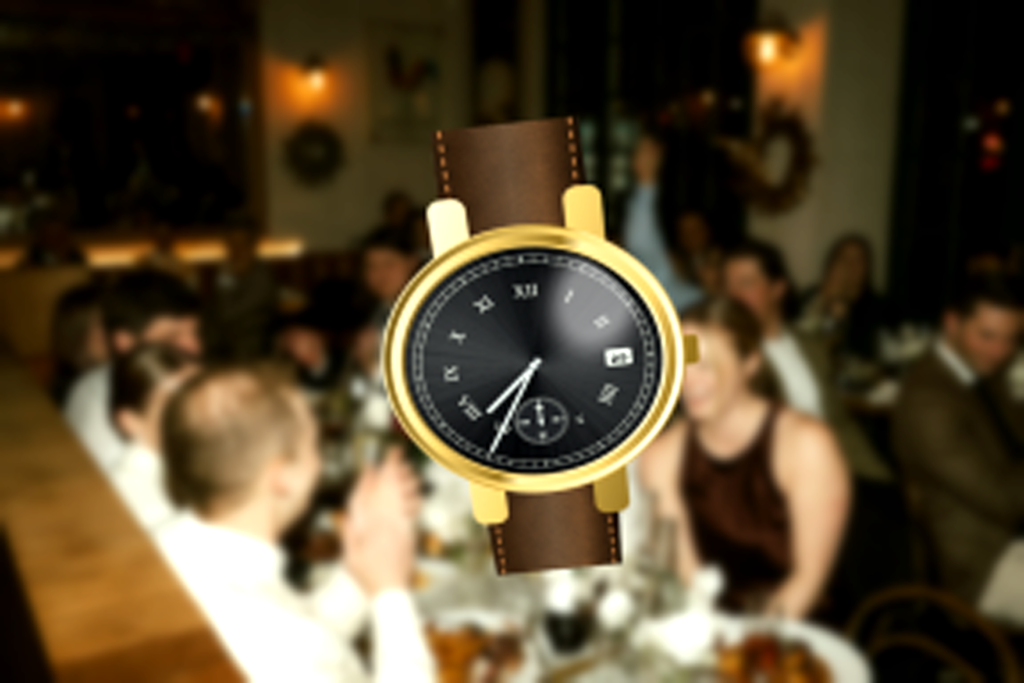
7:35
